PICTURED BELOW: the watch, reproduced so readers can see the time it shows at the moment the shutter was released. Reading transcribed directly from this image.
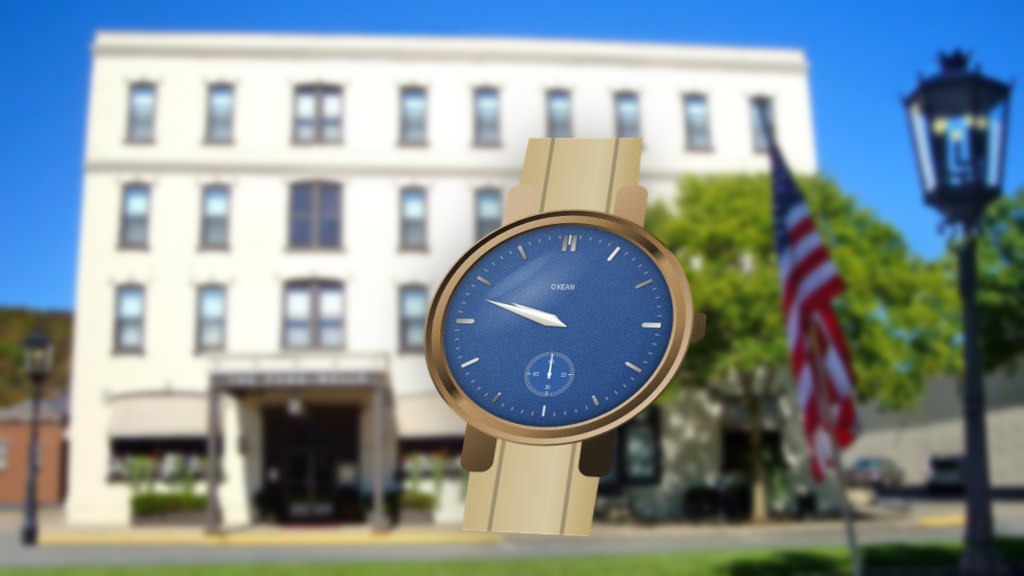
9:48
